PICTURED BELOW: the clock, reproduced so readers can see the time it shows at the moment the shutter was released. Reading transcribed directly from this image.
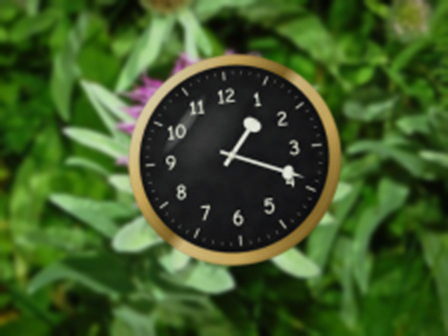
1:19
